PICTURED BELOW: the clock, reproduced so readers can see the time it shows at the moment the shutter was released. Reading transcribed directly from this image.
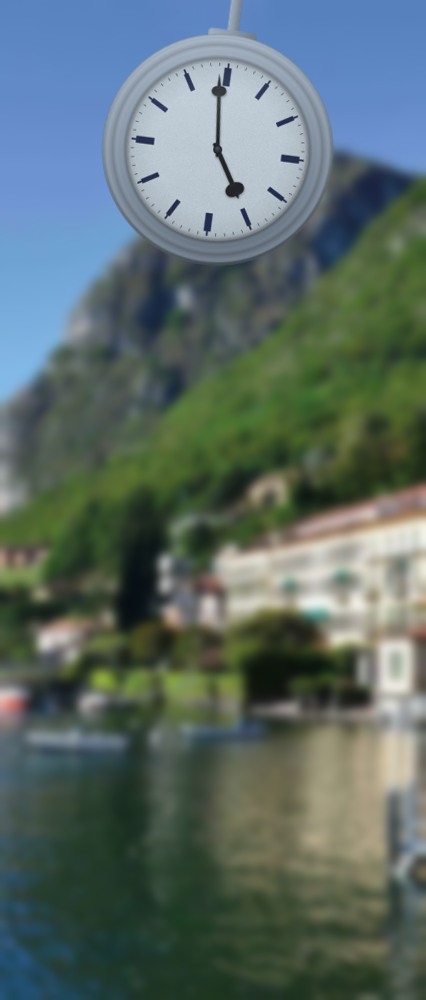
4:59
